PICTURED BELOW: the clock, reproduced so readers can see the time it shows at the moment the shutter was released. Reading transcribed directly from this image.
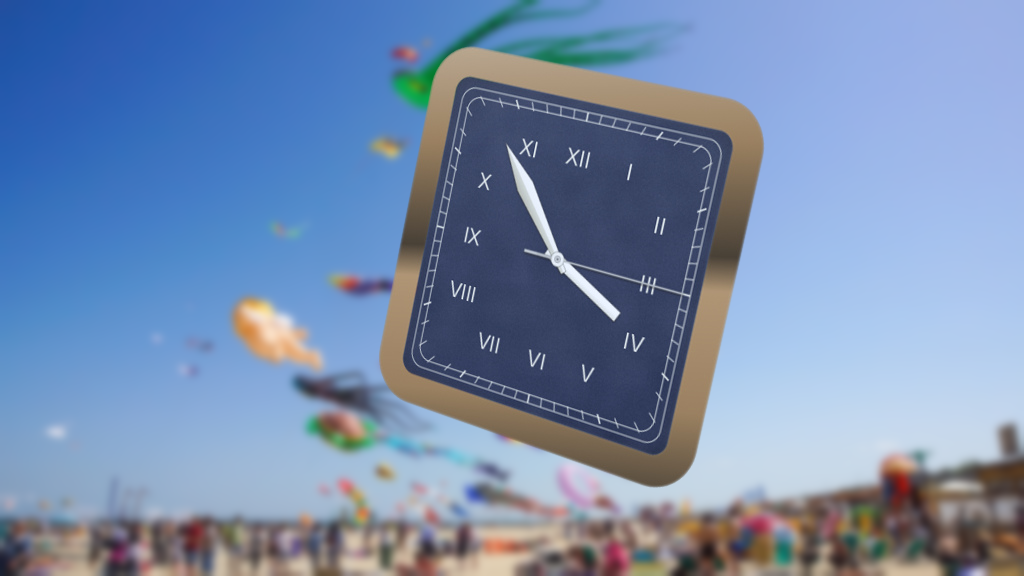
3:53:15
